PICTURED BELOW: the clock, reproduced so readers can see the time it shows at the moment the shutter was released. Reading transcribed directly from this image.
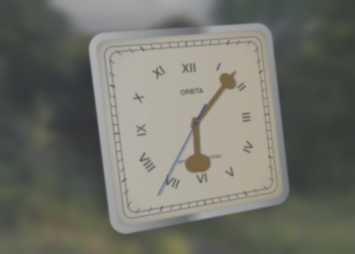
6:07:36
